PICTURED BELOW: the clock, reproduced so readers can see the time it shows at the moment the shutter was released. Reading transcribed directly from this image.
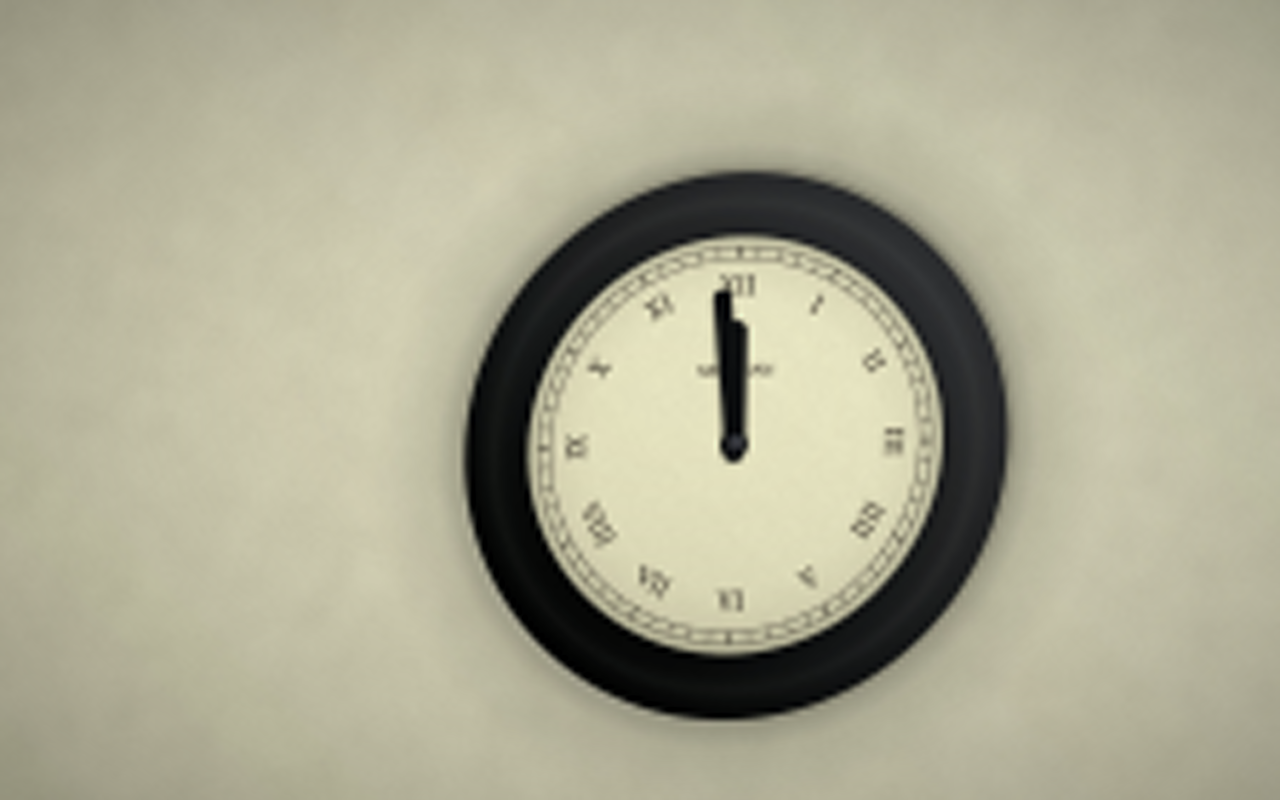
11:59
